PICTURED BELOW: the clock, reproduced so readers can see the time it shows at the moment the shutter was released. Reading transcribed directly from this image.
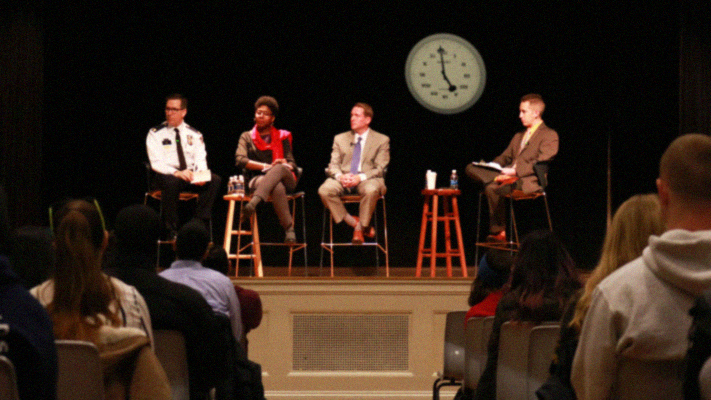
4:59
